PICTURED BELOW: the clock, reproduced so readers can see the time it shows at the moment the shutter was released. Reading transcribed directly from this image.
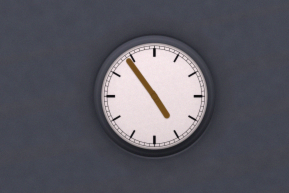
4:54
